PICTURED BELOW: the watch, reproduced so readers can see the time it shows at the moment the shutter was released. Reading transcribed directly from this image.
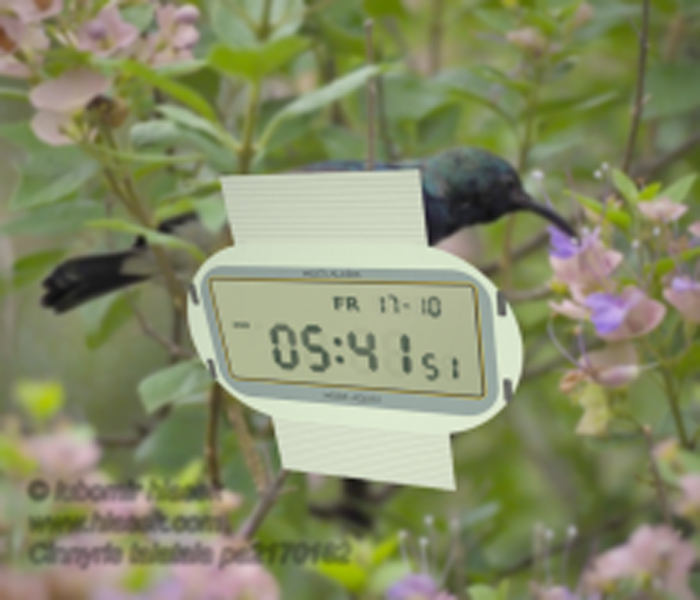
5:41:51
